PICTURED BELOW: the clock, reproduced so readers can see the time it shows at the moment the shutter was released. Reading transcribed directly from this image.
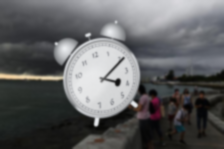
4:11
